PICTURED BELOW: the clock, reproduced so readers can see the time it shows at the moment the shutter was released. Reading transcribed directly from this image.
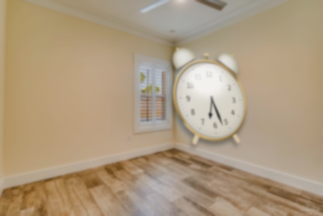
6:27
